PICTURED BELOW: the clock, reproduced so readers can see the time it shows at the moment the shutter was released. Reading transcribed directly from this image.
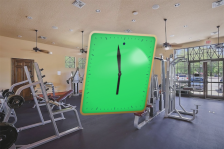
5:58
